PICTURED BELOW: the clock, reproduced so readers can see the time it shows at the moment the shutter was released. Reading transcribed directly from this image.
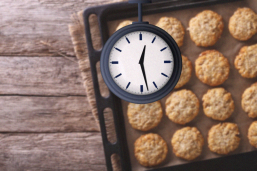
12:28
